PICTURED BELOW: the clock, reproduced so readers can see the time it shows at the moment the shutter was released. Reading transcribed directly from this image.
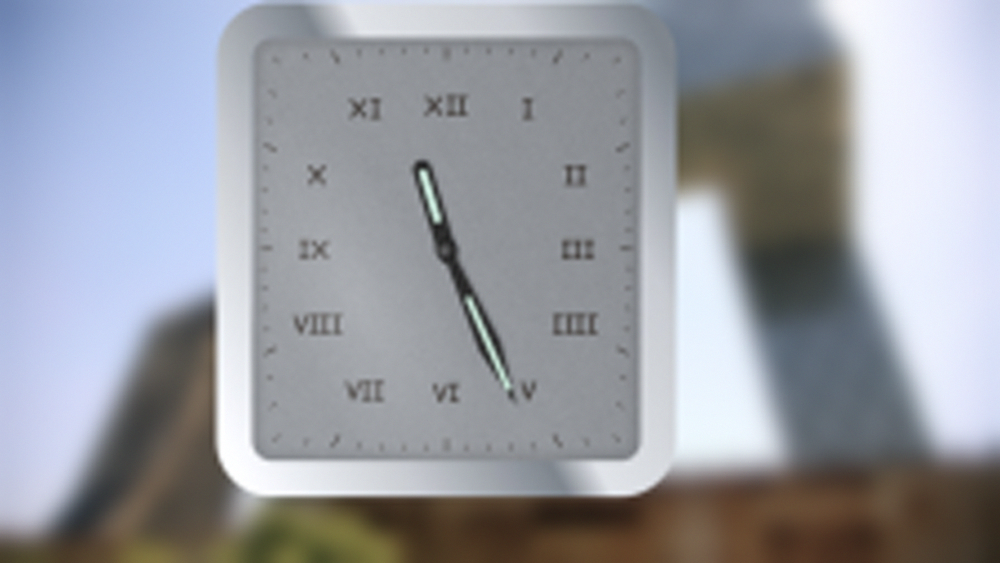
11:26
